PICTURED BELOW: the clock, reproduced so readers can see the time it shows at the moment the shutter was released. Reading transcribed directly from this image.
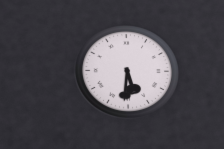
5:31
